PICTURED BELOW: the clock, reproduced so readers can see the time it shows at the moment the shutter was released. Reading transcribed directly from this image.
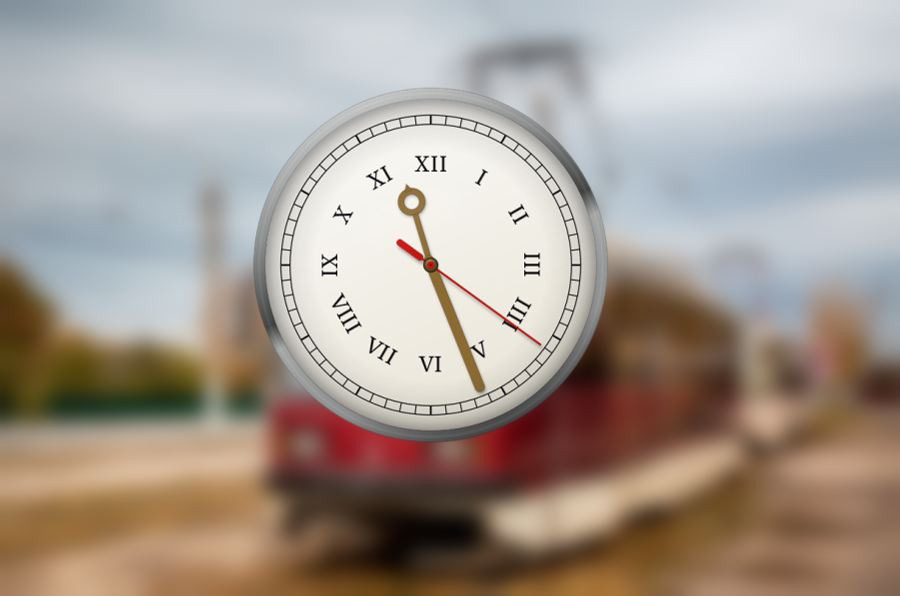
11:26:21
